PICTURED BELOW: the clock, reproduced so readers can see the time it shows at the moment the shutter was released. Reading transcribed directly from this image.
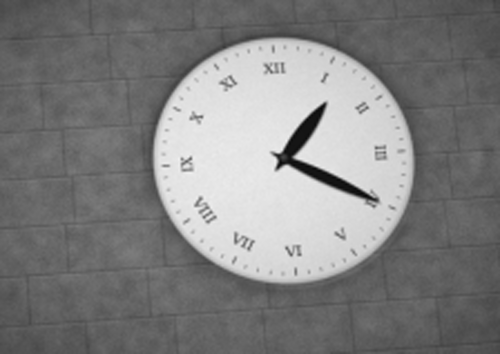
1:20
